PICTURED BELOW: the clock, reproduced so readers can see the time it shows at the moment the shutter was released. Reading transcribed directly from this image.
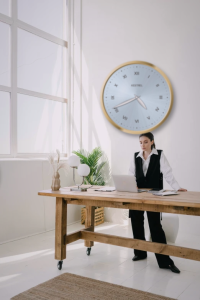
4:41
